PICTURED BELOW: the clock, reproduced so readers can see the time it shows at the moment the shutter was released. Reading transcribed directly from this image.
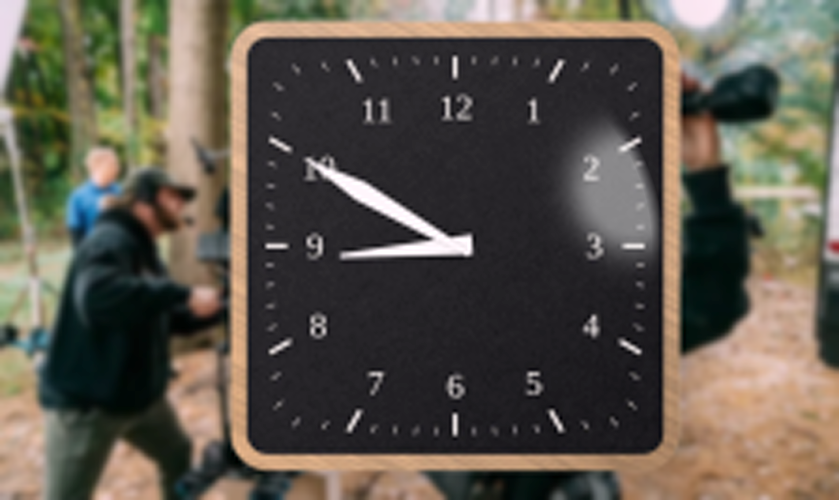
8:50
